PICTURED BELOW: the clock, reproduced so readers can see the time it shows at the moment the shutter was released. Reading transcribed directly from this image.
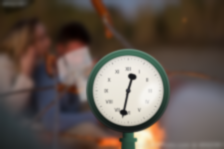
12:32
